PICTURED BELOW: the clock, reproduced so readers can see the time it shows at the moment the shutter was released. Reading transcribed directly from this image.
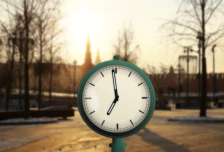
6:59
